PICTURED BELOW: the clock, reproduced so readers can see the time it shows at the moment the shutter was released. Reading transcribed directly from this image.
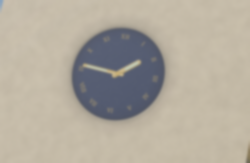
1:46
